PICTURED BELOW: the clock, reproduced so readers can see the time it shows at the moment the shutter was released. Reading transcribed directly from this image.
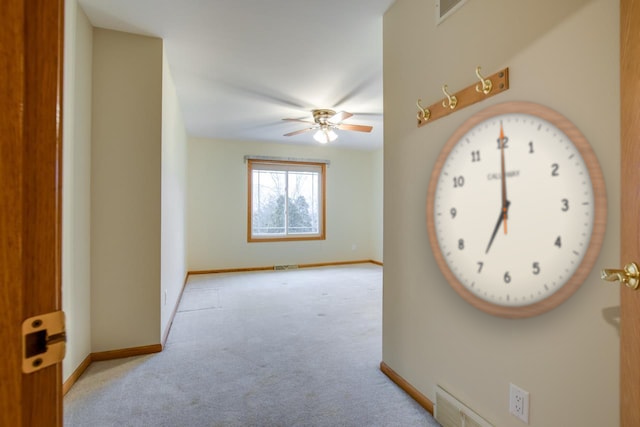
7:00:00
